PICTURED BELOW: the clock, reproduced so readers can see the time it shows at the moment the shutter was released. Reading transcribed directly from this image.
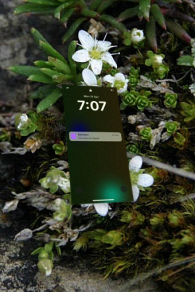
7:07
